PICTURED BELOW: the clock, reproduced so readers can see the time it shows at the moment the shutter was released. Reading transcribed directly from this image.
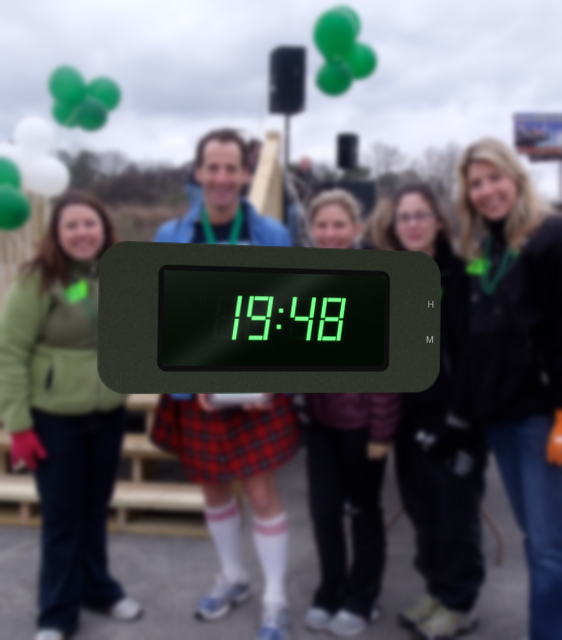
19:48
